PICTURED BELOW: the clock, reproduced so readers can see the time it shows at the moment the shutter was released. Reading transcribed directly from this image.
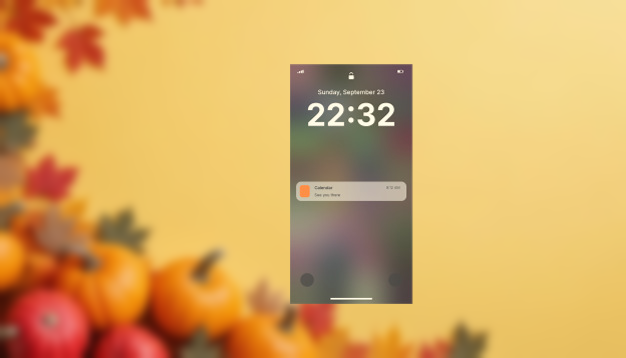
22:32
